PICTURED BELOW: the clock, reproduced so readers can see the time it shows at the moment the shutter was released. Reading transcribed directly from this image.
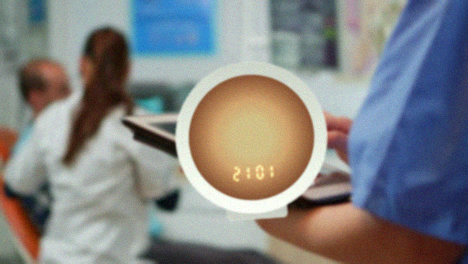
21:01
